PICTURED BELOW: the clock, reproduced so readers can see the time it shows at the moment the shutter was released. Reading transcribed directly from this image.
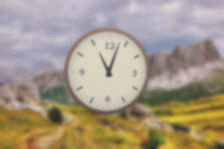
11:03
